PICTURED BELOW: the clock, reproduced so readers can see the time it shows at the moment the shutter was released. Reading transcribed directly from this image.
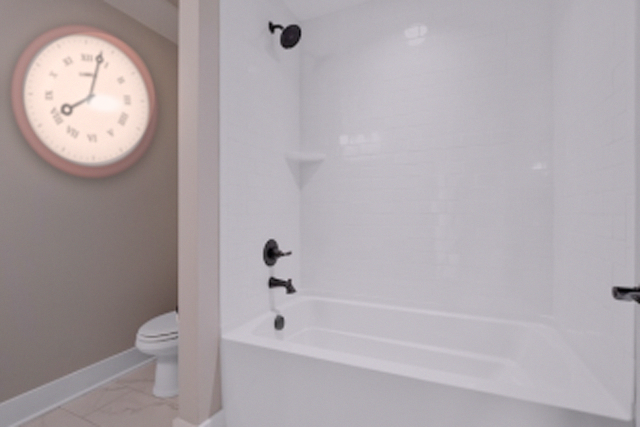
8:03
